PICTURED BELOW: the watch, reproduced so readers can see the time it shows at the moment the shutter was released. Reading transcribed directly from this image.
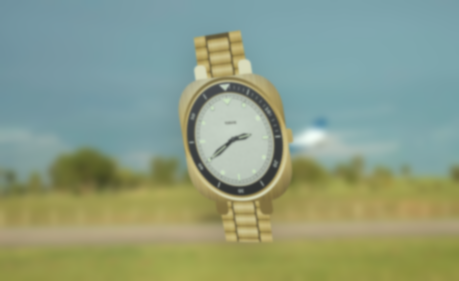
2:40
